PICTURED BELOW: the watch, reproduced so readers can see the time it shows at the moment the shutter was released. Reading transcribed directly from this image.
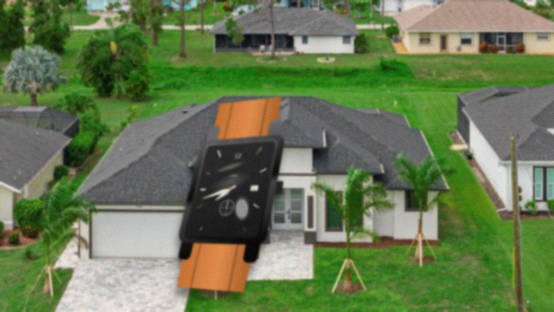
7:42
